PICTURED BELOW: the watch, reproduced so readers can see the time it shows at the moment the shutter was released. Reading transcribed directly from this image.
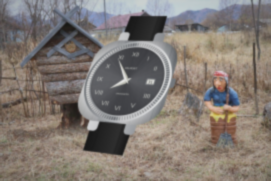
7:54
